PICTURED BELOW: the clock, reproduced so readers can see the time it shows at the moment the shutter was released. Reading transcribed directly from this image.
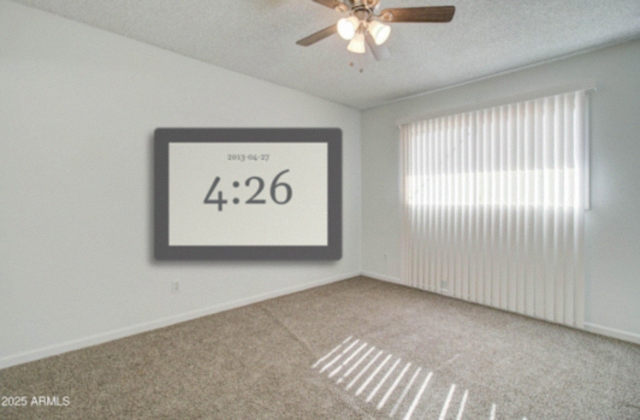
4:26
